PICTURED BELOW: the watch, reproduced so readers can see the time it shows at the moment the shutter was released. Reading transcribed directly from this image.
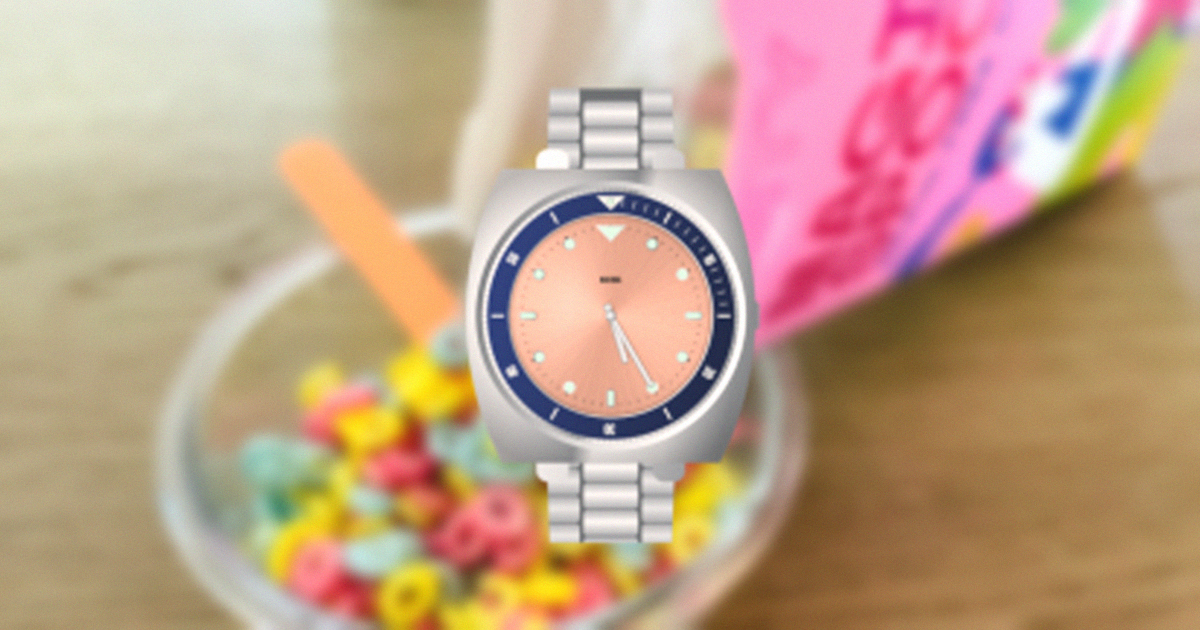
5:25
